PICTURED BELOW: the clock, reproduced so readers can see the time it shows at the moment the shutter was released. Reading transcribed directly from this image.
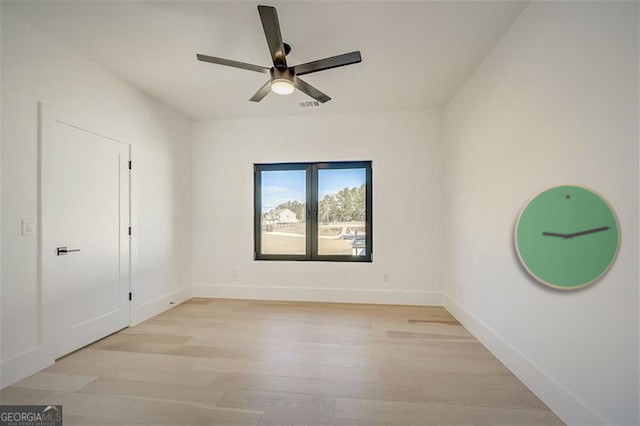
9:13
